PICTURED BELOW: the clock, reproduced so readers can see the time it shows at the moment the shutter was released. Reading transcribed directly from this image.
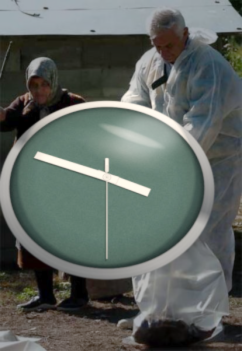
3:48:30
